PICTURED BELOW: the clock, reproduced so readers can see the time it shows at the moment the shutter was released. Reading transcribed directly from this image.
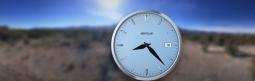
8:23
